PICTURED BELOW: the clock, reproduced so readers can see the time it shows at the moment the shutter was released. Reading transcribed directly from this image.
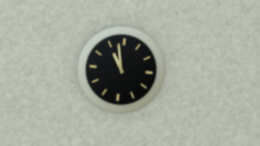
10:58
